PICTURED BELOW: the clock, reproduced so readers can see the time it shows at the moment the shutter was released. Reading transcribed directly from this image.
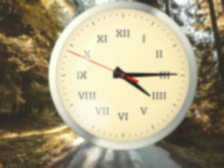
4:14:49
